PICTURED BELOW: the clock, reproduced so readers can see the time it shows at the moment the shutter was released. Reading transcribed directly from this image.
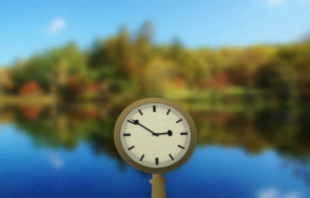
2:51
